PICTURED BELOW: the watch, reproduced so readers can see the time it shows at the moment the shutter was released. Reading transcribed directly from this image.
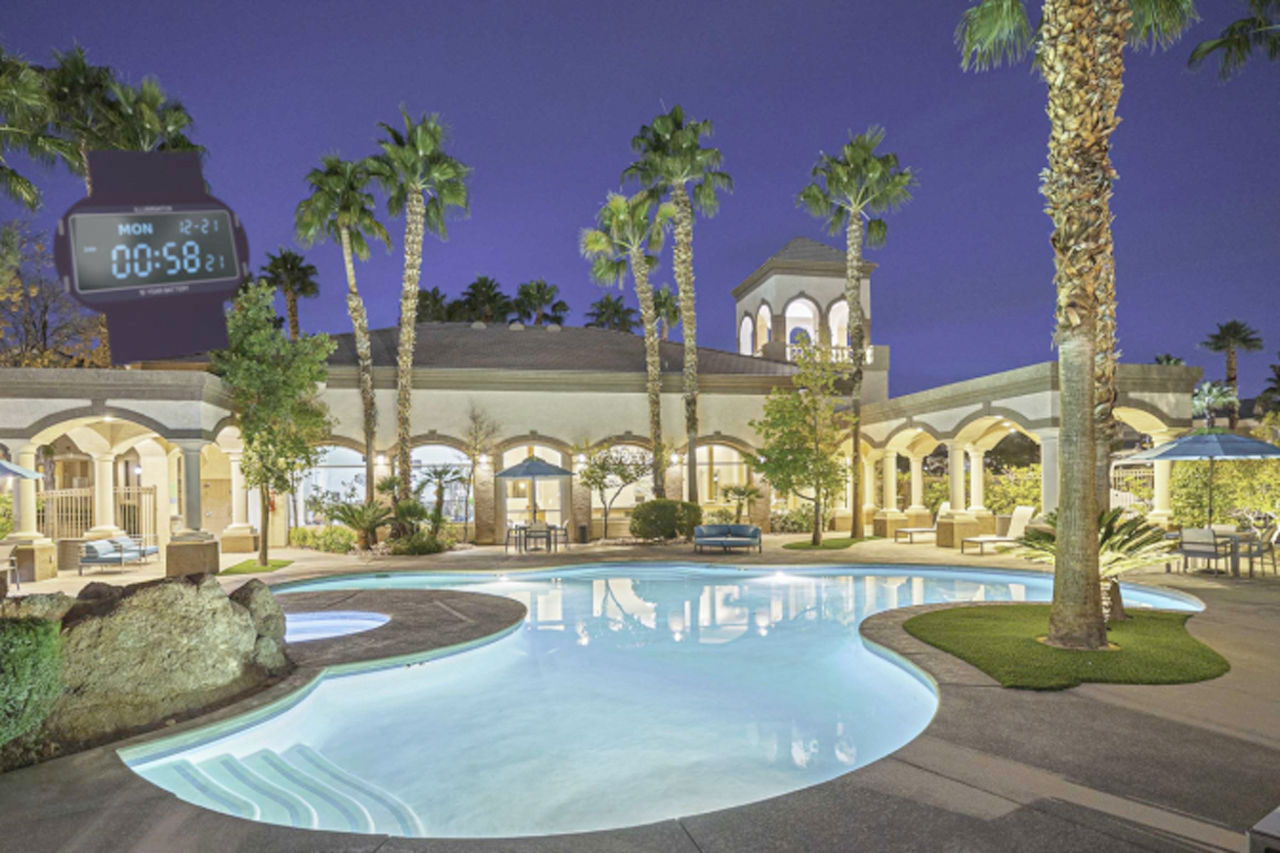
0:58
